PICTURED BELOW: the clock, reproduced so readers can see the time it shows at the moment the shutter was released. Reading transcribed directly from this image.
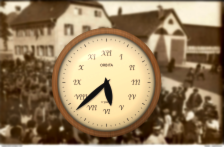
5:38
